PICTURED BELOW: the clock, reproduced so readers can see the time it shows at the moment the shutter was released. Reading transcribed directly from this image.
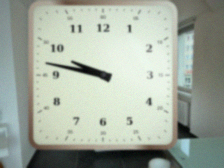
9:47
